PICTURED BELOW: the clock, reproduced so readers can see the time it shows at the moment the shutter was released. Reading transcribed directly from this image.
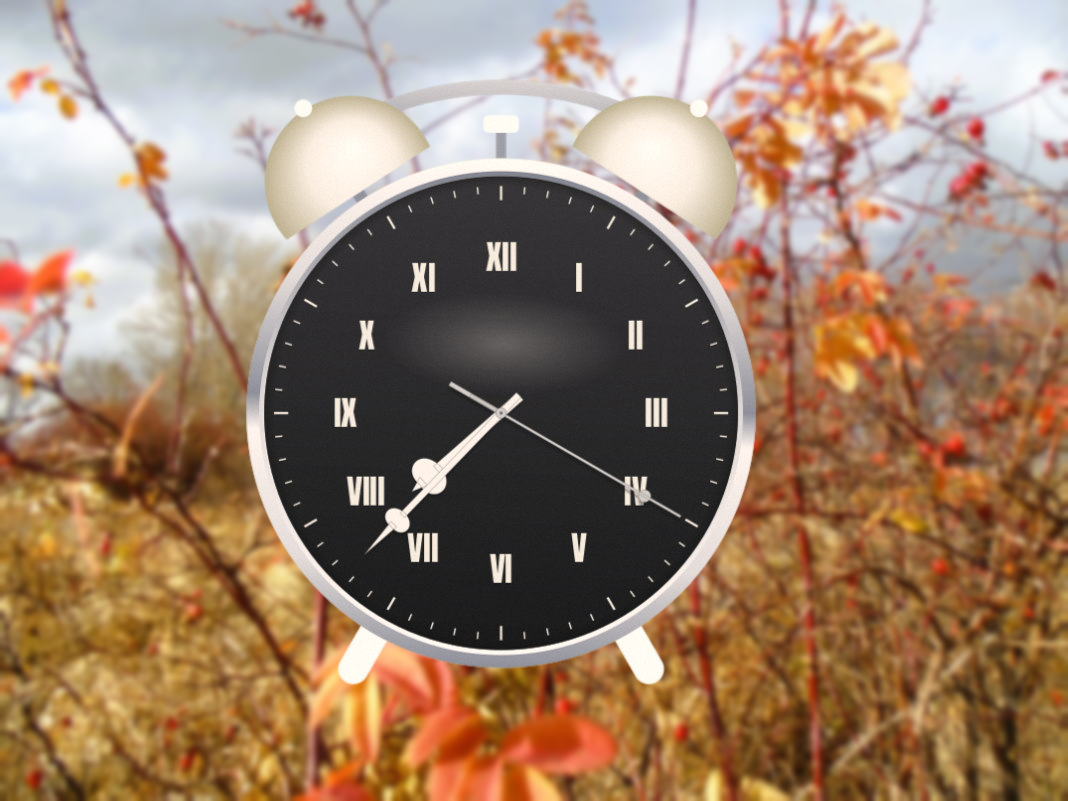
7:37:20
